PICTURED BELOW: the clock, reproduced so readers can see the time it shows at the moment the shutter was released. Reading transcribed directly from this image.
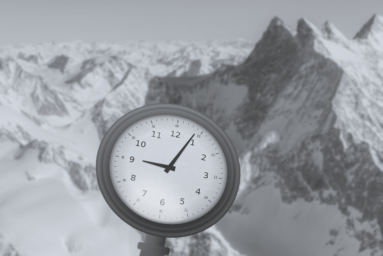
9:04
